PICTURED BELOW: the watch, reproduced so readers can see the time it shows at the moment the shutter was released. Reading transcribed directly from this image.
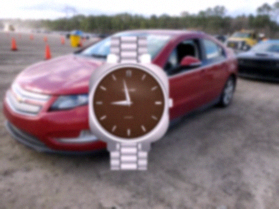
8:58
